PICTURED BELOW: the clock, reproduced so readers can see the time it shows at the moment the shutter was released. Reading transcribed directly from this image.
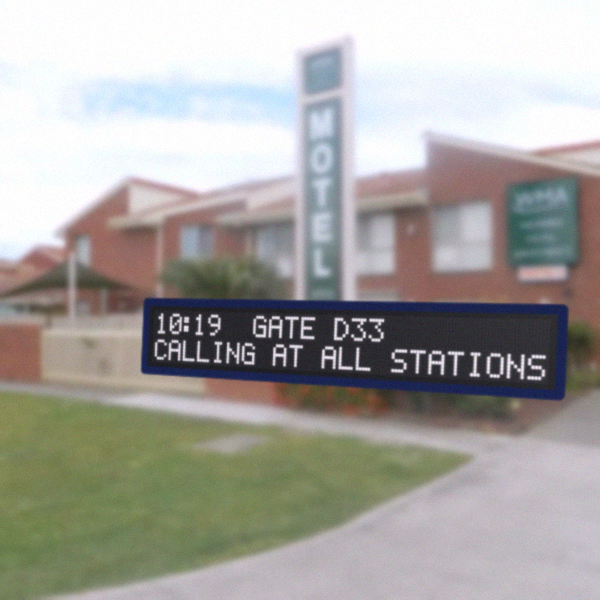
10:19
